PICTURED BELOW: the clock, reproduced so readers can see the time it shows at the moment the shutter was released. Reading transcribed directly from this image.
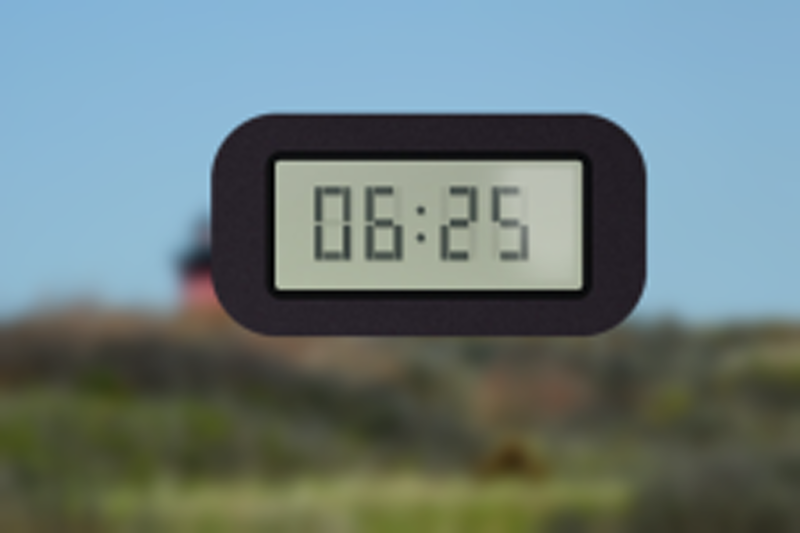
6:25
